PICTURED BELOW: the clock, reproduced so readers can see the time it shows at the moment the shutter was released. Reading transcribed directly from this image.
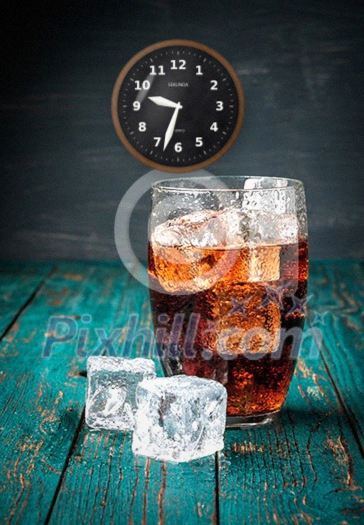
9:33
